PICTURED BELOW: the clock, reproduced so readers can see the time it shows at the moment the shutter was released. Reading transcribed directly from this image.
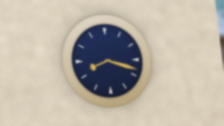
8:18
